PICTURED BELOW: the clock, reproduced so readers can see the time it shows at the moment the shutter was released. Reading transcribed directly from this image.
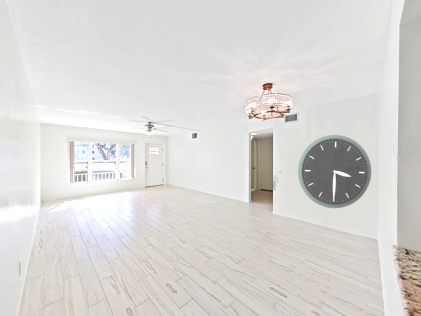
3:30
